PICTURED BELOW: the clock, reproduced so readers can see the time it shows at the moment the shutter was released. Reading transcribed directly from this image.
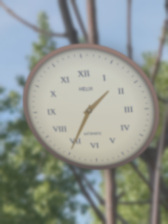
1:35
